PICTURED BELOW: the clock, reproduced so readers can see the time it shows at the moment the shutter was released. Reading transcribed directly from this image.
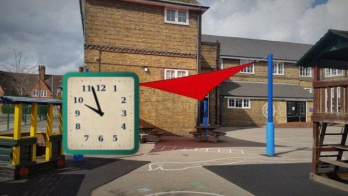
9:57
